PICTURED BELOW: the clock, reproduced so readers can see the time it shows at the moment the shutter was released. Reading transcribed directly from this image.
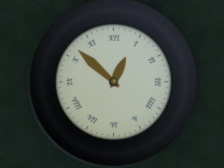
12:52
